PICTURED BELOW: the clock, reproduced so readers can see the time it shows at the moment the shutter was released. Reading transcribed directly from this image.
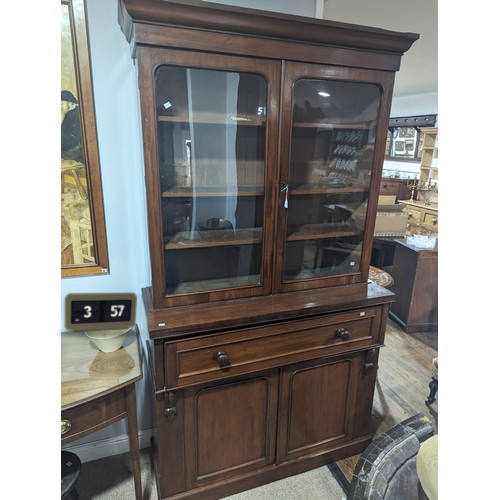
3:57
